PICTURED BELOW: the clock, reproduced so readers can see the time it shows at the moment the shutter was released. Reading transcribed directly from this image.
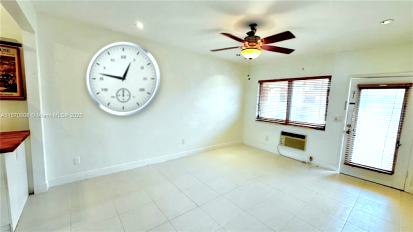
12:47
